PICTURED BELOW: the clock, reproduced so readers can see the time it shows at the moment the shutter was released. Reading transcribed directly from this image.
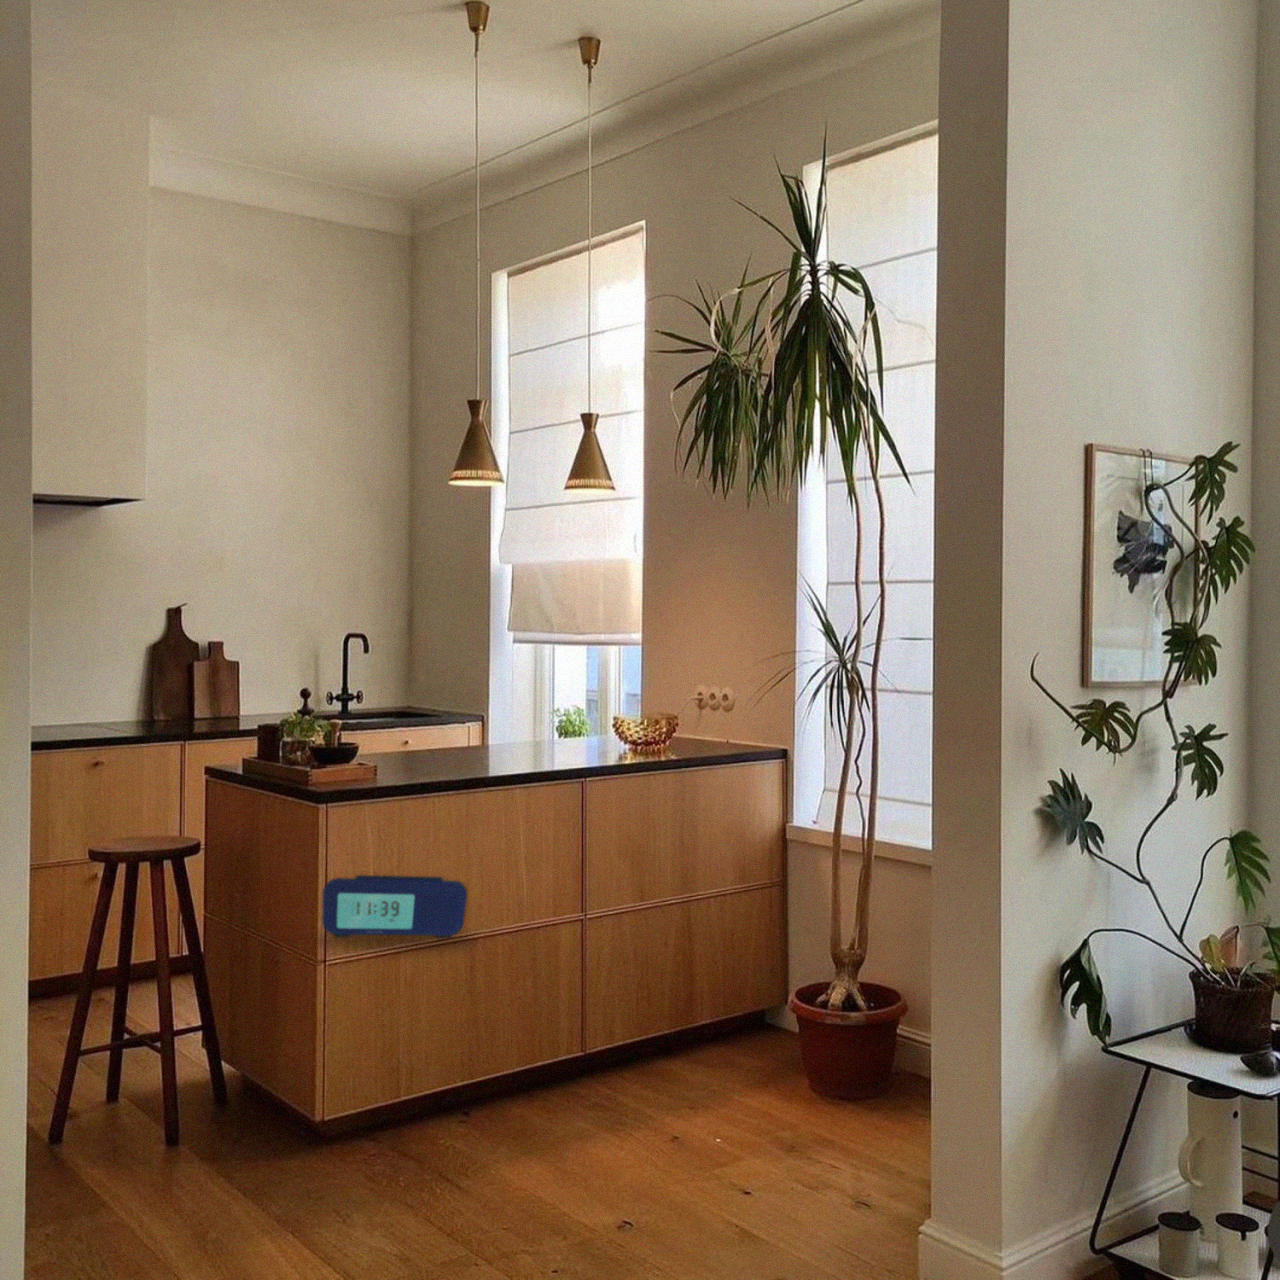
11:39
